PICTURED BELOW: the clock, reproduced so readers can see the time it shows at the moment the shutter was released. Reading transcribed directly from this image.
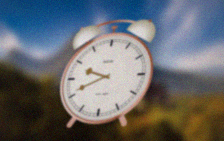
9:41
